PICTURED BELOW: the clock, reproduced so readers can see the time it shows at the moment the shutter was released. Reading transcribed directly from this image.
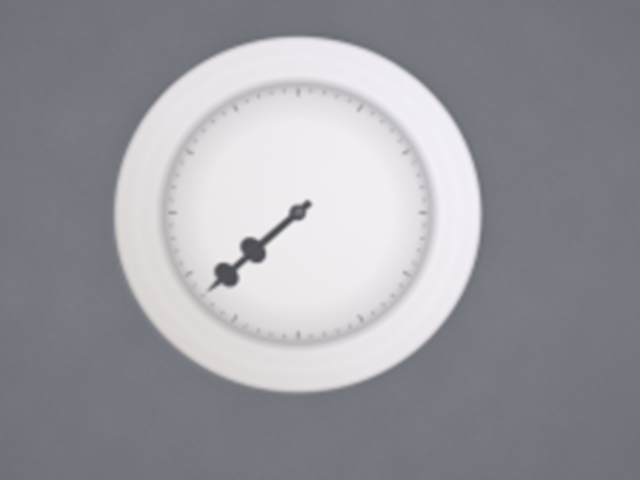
7:38
